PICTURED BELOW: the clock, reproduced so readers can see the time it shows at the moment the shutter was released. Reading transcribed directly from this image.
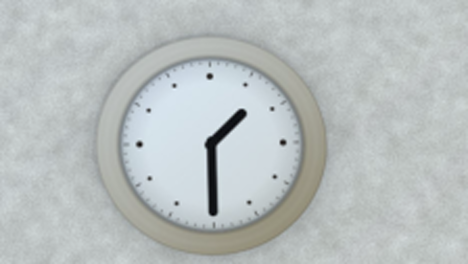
1:30
